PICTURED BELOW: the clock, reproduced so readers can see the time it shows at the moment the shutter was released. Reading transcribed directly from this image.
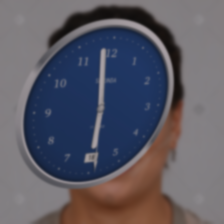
5:58:29
